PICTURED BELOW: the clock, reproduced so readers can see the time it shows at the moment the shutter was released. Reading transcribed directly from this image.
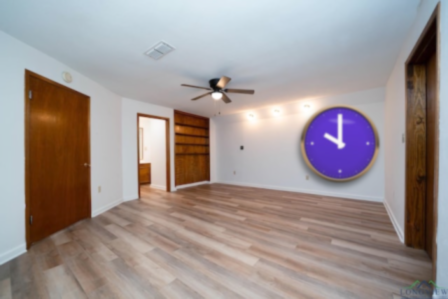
10:00
